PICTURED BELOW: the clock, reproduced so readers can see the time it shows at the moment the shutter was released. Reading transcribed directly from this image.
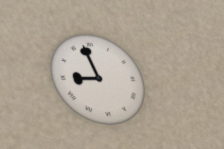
8:58
